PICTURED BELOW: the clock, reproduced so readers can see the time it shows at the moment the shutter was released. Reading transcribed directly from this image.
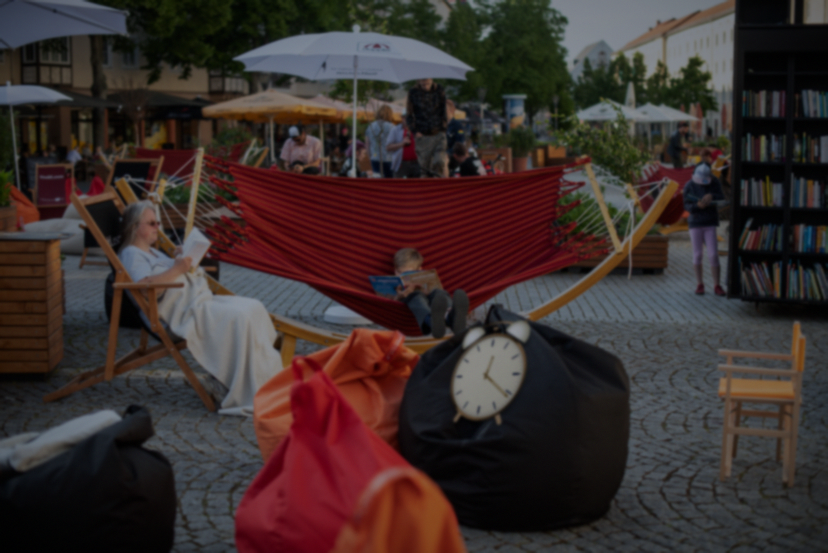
12:21
